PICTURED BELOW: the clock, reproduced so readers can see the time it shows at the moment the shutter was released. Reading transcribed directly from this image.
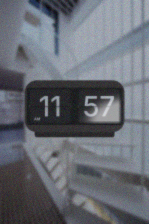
11:57
